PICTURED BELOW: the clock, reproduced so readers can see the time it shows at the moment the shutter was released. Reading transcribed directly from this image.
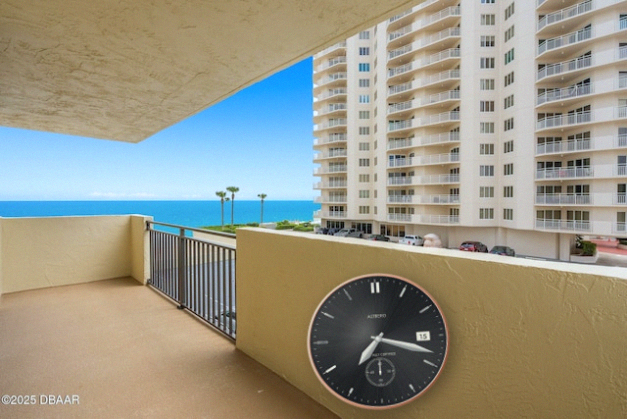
7:18
